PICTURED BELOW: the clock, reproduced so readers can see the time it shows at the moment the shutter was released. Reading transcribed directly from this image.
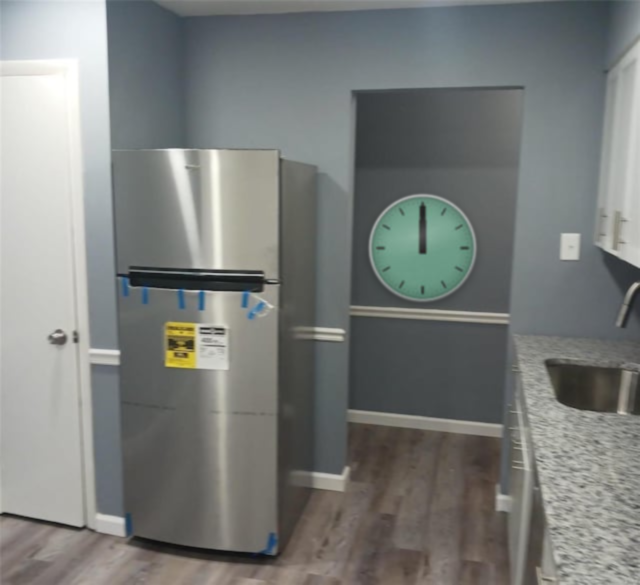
12:00
